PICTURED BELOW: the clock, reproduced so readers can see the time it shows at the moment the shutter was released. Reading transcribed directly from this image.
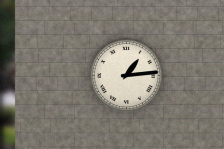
1:14
